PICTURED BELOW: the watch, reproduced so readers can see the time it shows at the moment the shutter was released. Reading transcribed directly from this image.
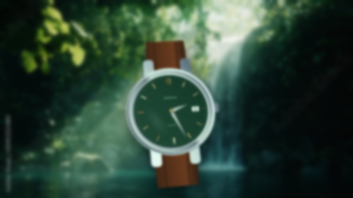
2:26
